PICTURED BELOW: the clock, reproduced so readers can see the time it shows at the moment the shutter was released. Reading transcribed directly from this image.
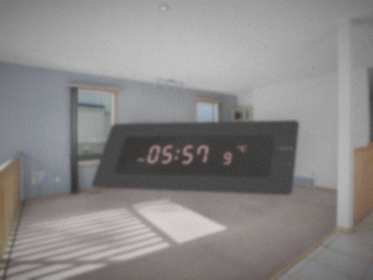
5:57
